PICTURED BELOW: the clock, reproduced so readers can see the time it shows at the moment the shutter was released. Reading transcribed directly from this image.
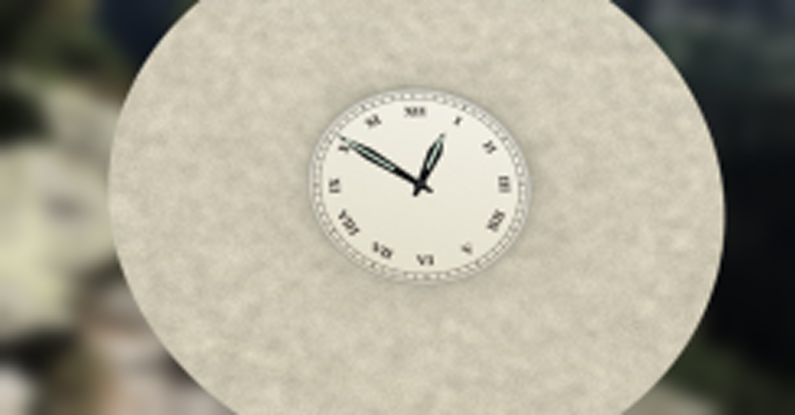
12:51
